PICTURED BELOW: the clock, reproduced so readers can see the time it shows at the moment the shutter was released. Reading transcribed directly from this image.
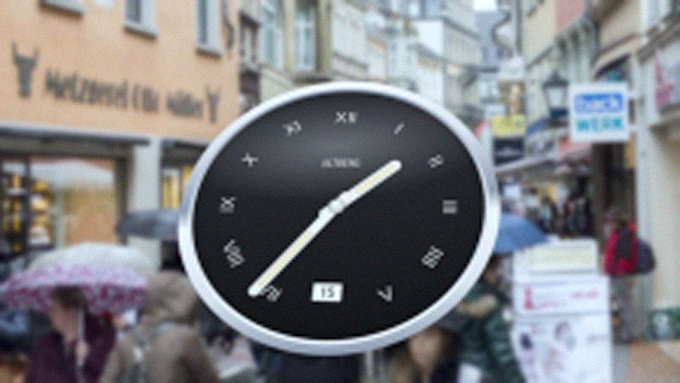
1:36
